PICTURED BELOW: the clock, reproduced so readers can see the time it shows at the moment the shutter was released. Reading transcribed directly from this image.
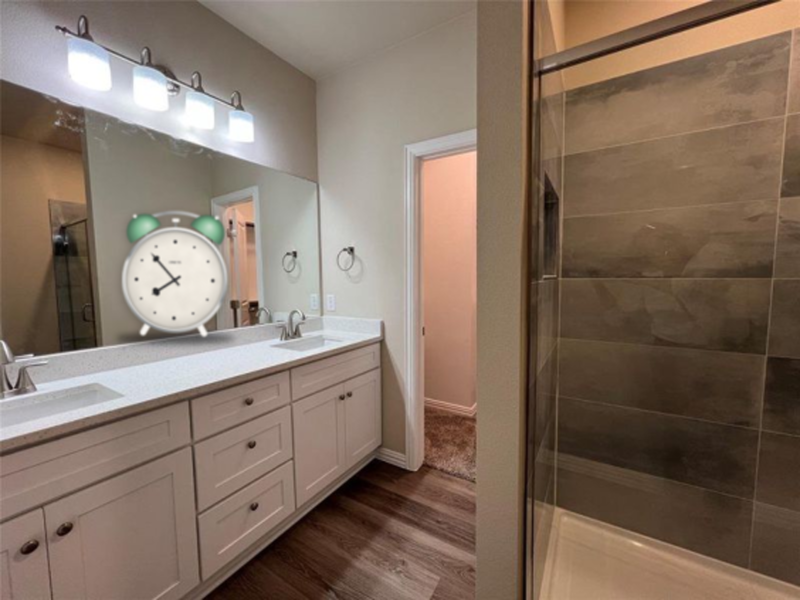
7:53
